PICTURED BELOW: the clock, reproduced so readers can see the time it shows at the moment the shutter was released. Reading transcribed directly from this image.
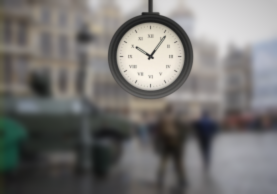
10:06
